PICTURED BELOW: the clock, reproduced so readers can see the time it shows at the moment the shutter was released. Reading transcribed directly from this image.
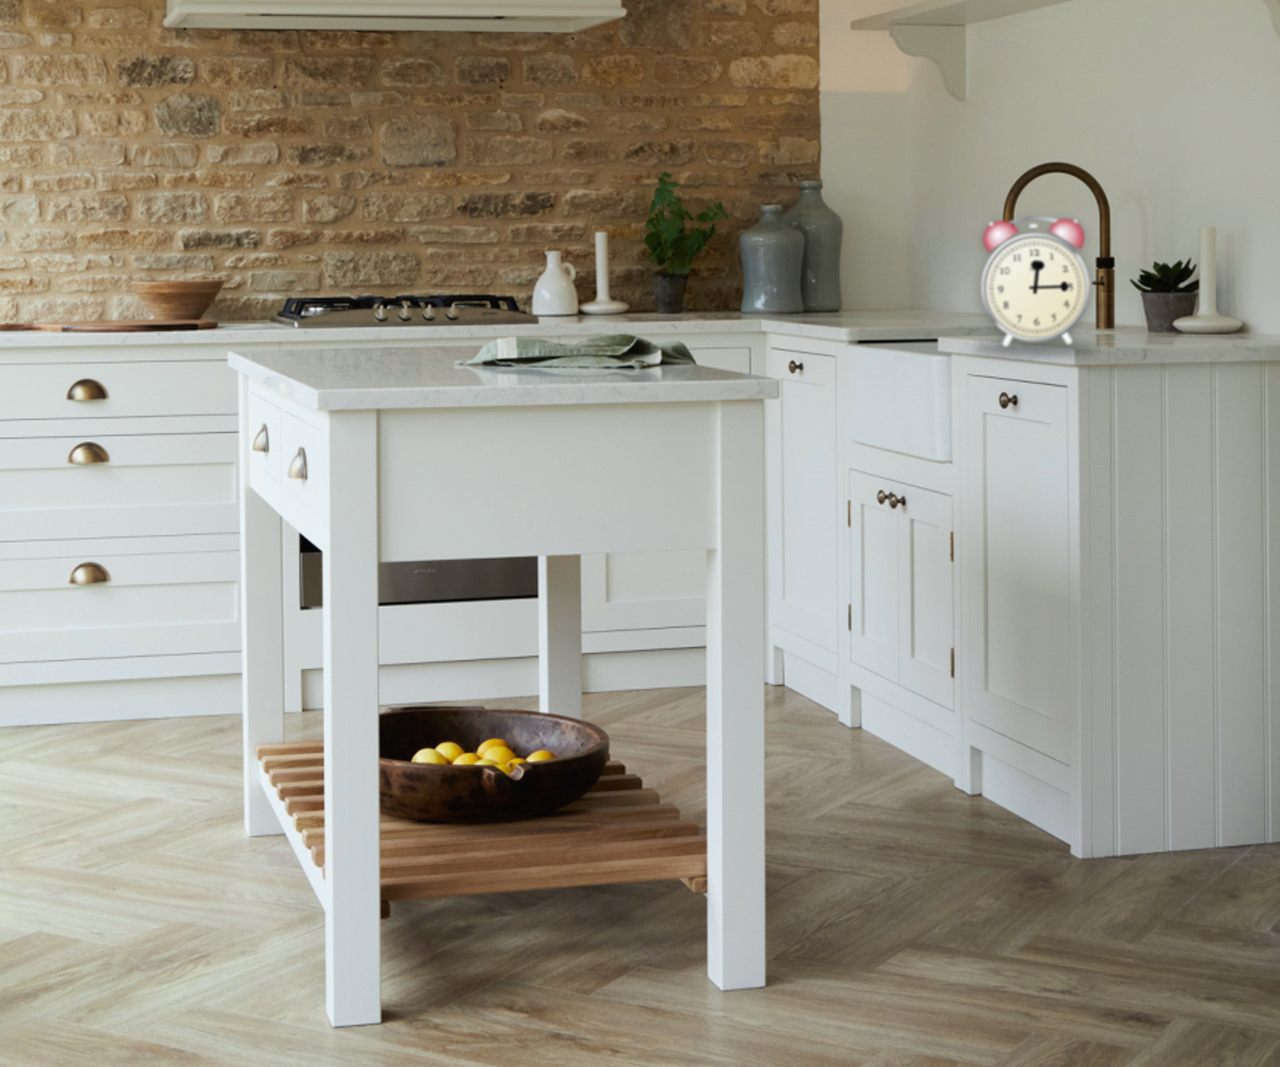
12:15
